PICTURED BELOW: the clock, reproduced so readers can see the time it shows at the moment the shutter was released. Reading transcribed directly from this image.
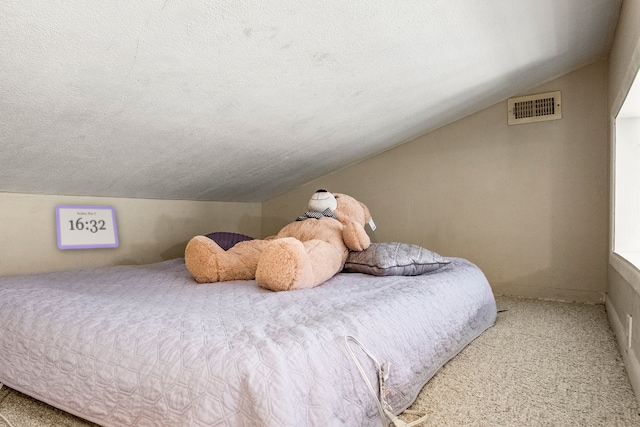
16:32
